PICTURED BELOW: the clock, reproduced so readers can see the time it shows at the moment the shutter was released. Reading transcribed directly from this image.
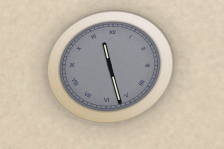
11:27
